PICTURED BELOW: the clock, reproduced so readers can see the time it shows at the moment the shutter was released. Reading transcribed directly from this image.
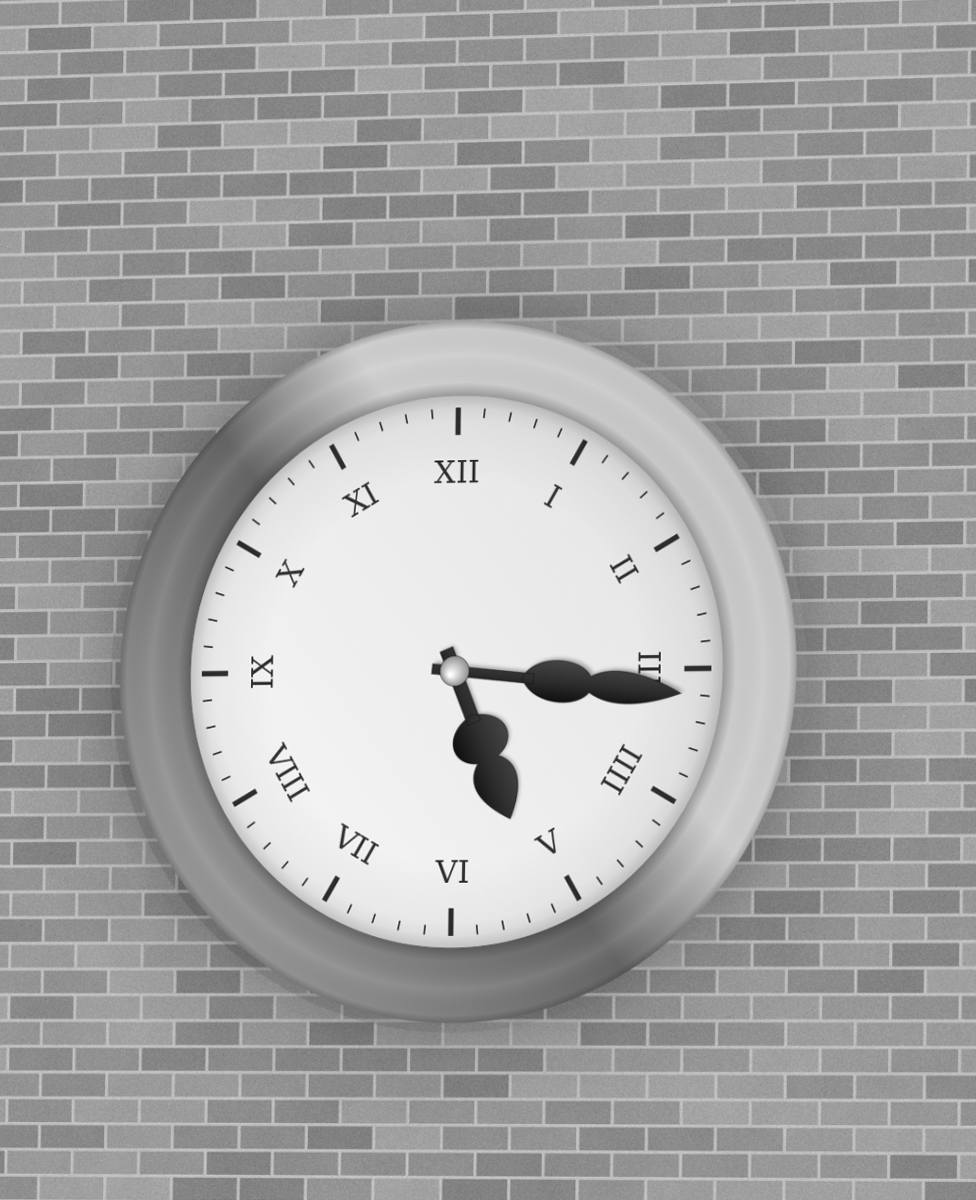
5:16
